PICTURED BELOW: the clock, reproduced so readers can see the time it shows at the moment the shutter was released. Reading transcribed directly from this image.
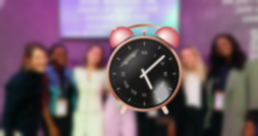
5:08
